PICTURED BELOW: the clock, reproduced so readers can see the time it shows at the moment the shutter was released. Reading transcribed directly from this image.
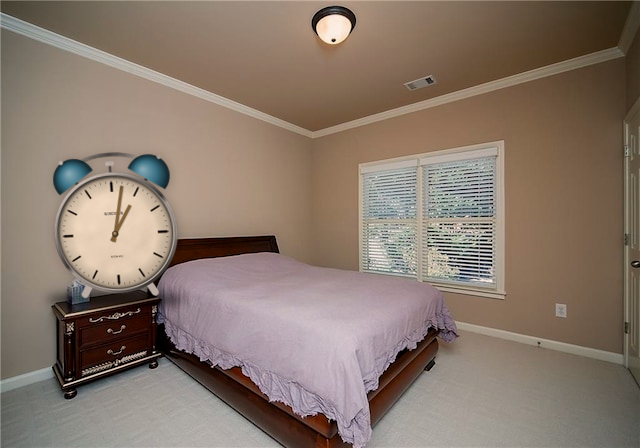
1:02
